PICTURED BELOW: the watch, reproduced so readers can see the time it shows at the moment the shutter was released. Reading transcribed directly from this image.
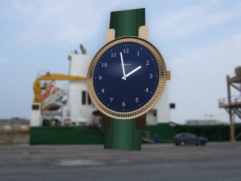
1:58
